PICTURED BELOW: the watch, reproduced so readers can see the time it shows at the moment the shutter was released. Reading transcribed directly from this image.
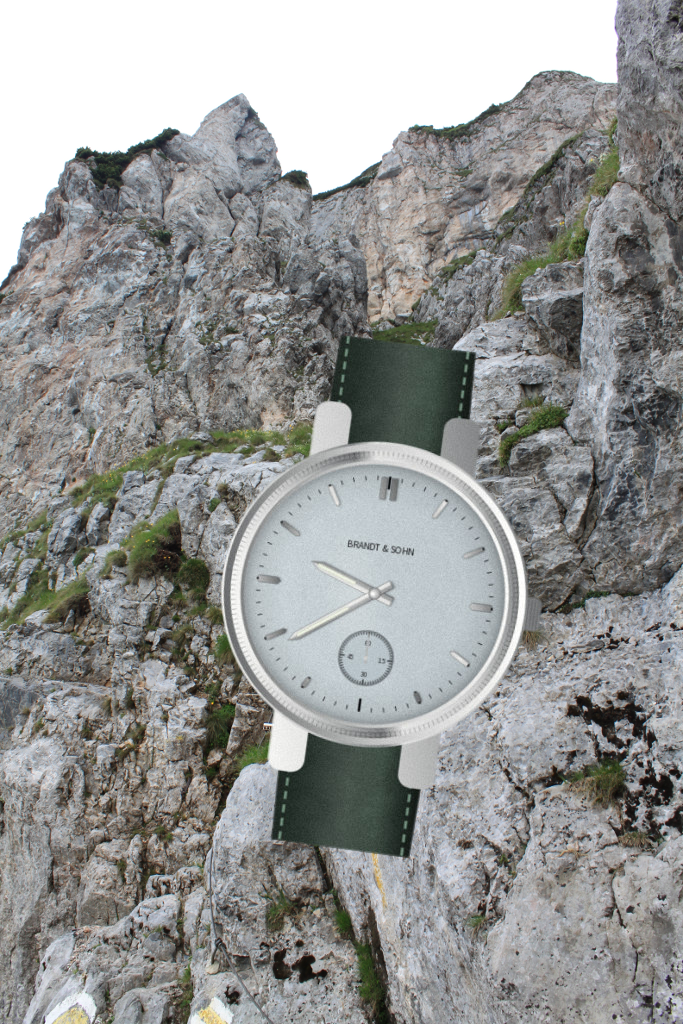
9:39
